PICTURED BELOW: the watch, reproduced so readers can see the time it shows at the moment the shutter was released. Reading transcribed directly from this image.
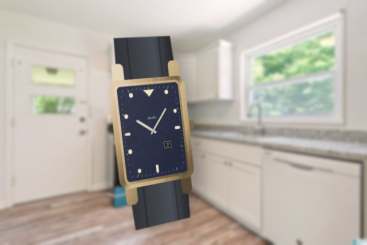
10:07
